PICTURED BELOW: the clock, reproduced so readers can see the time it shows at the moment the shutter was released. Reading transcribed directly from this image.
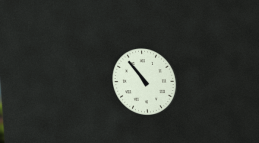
10:54
